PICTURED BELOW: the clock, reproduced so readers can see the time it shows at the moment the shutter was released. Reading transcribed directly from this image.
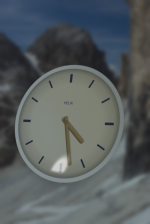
4:28
